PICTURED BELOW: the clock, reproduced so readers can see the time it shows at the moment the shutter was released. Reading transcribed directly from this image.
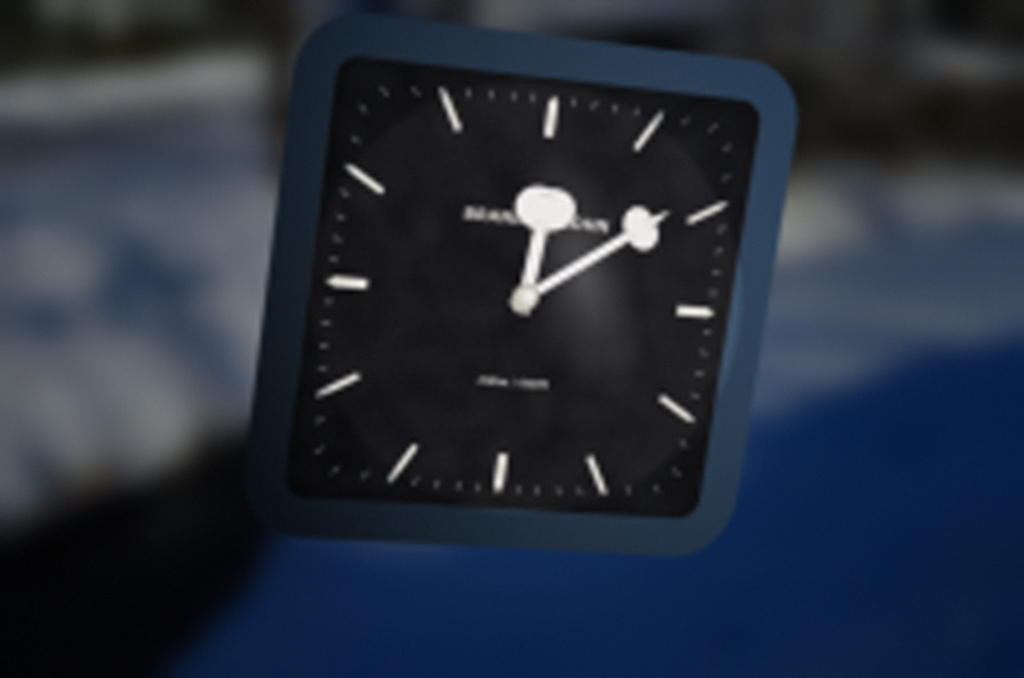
12:09
